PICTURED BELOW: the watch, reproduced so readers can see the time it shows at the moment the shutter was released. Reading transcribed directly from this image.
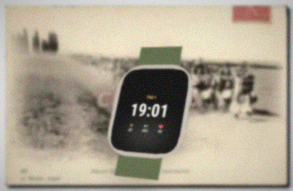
19:01
